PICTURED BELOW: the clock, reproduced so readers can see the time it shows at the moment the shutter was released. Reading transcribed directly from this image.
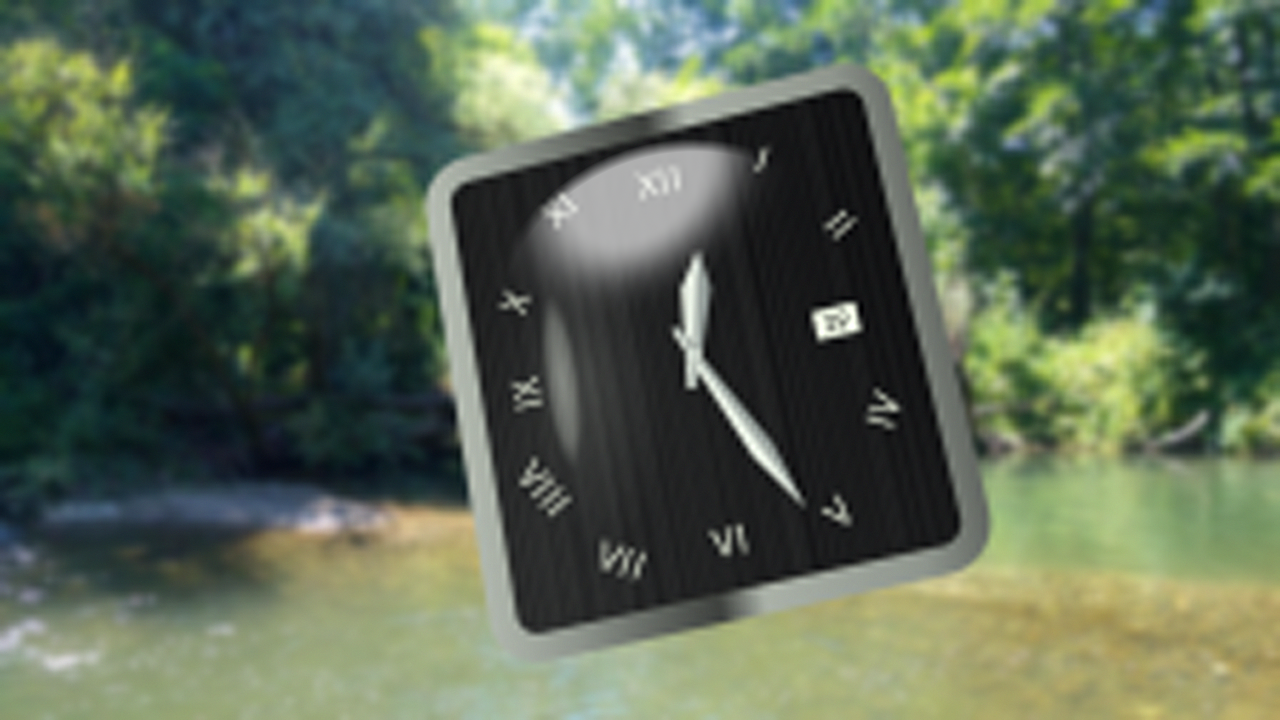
12:26
